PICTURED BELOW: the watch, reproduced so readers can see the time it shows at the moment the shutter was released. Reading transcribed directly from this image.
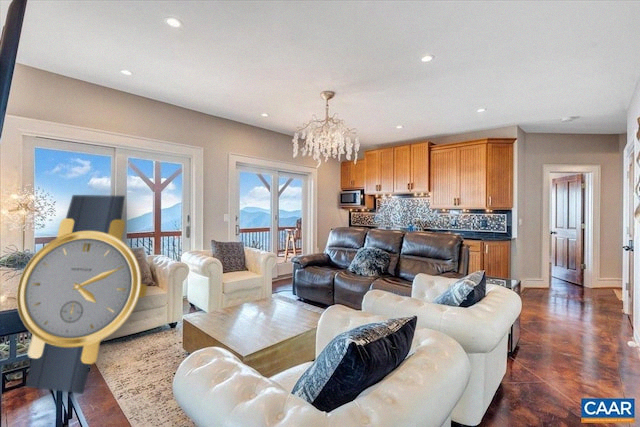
4:10
